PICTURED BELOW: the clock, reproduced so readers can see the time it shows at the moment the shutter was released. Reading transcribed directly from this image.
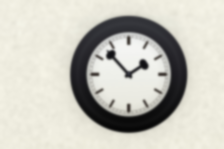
1:53
